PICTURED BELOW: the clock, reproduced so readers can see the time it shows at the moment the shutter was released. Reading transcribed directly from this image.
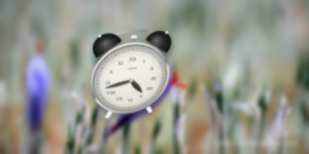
4:43
